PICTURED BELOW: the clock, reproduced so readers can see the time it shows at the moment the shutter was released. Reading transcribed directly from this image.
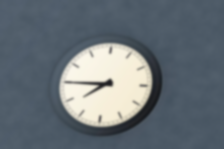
7:45
